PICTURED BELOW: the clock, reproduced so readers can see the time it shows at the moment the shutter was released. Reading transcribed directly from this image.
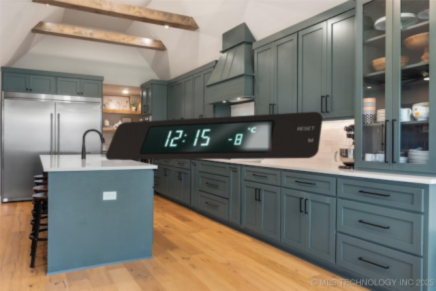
12:15
